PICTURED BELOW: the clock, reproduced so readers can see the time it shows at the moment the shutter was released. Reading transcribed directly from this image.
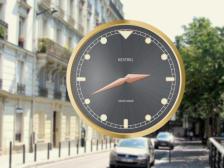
2:41
